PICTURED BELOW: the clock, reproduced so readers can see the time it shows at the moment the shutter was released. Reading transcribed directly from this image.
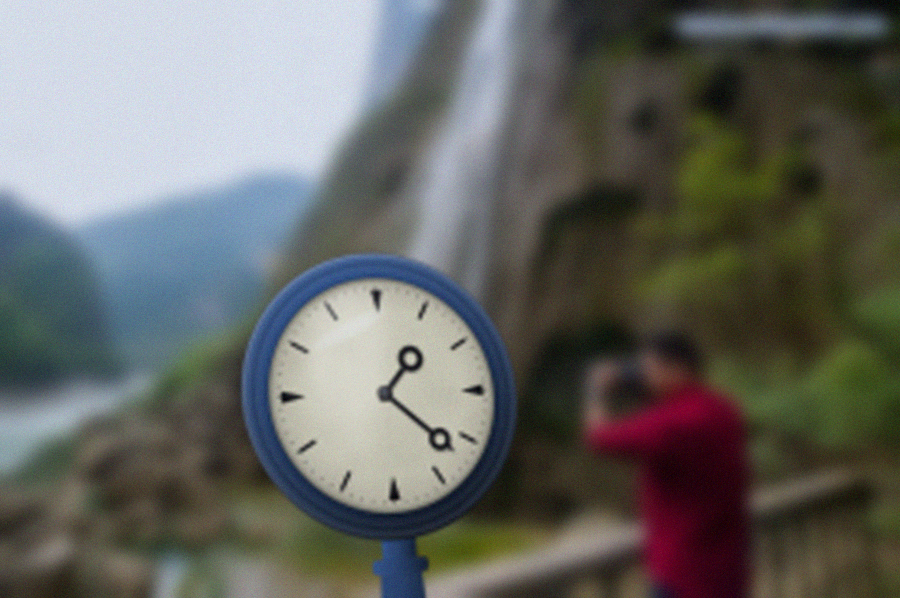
1:22
